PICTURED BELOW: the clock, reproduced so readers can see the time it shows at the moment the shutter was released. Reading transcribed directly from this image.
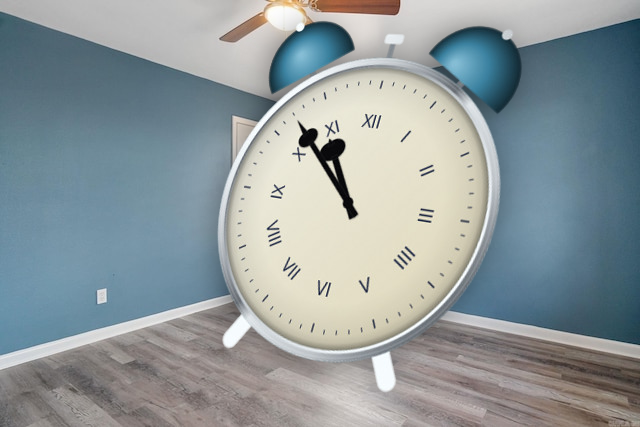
10:52
